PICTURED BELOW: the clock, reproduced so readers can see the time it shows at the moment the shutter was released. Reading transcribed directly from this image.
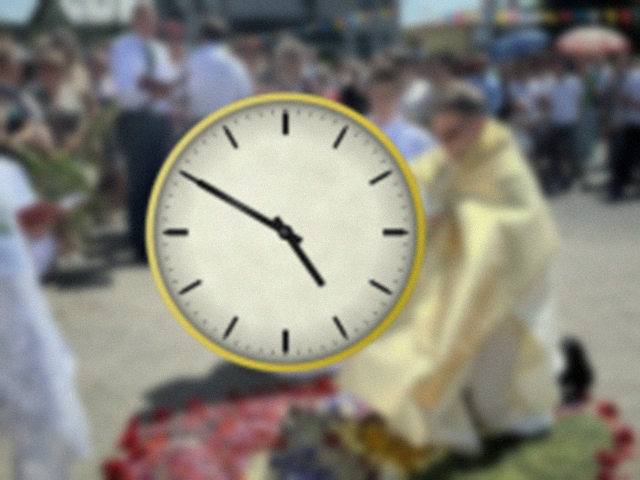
4:50
